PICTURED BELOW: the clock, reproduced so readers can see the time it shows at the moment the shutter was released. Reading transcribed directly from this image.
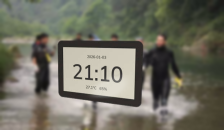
21:10
